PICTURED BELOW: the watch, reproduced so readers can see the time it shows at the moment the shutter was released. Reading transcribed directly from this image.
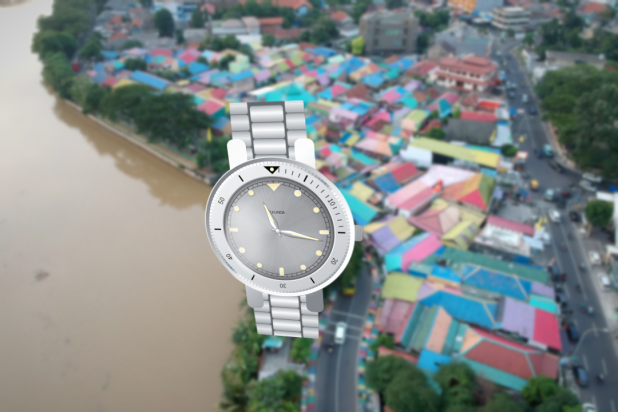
11:17
